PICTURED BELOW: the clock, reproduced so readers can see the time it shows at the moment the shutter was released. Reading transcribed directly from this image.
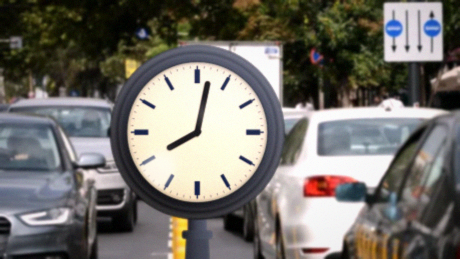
8:02
